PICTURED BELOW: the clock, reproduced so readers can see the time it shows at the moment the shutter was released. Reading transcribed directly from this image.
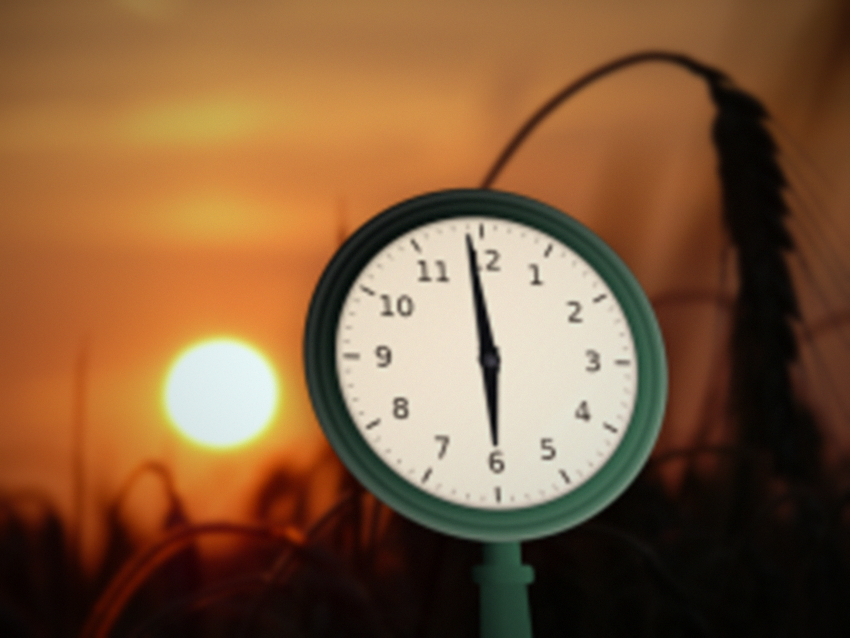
5:59
